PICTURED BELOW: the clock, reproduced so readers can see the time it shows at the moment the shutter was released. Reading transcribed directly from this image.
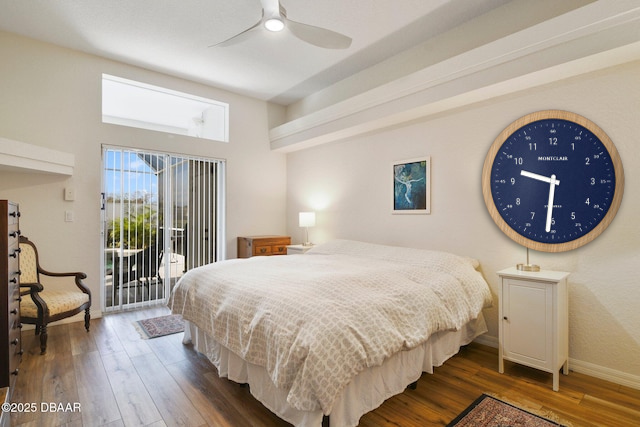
9:31
